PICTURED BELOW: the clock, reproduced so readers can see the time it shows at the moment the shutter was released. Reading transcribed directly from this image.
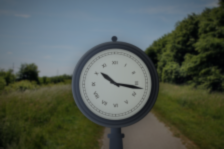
10:17
